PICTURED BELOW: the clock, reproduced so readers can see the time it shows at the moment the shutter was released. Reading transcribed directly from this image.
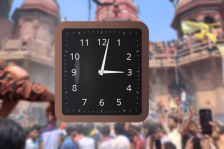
3:02
